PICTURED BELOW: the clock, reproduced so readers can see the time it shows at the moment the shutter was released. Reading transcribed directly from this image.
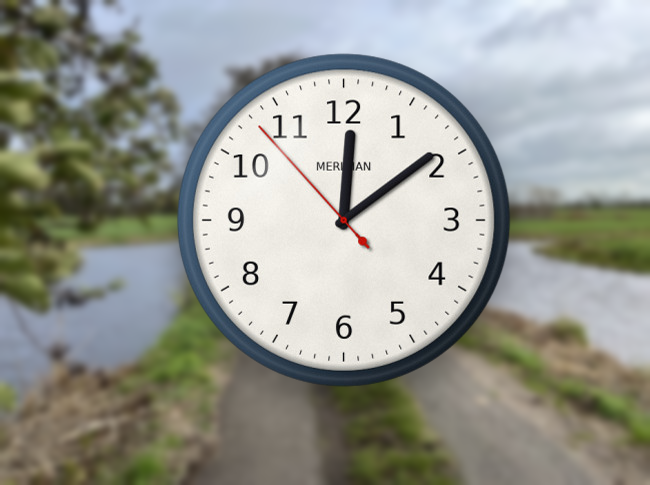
12:08:53
